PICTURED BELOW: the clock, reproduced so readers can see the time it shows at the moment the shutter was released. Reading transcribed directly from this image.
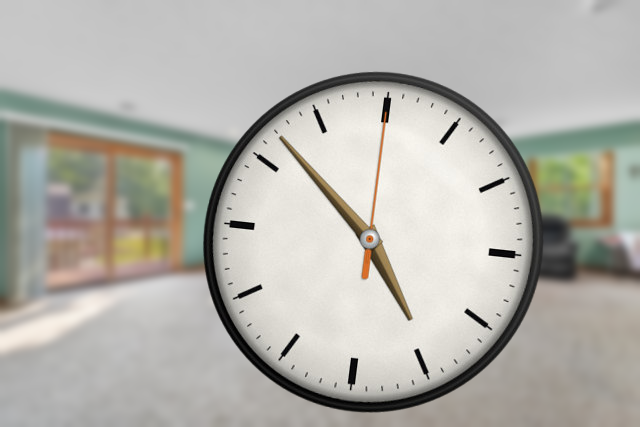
4:52:00
